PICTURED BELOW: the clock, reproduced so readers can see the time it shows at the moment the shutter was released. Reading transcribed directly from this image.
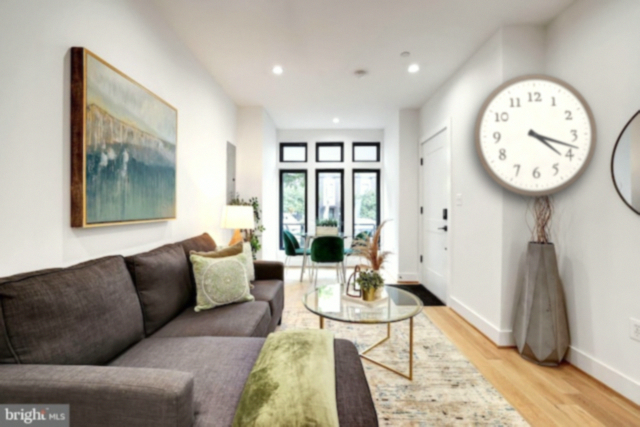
4:18
